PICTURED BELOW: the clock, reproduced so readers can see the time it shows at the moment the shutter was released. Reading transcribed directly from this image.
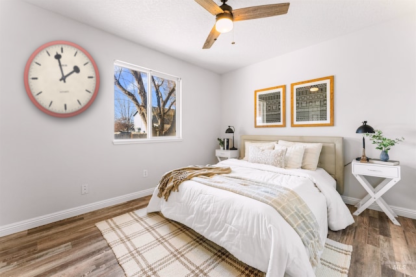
1:58
